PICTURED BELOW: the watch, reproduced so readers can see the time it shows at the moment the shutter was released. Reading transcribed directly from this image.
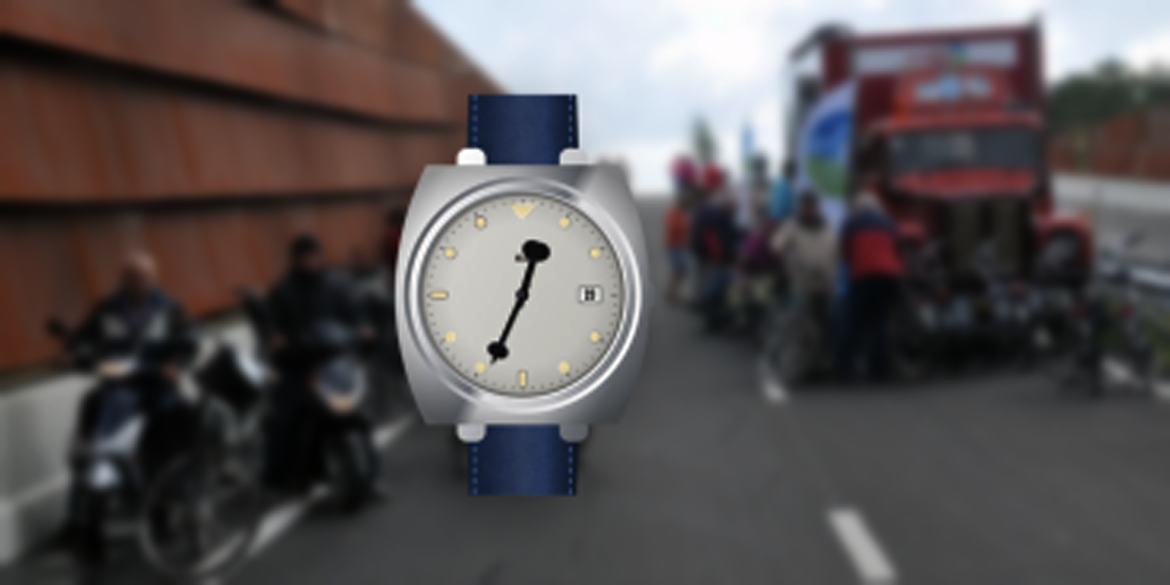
12:34
